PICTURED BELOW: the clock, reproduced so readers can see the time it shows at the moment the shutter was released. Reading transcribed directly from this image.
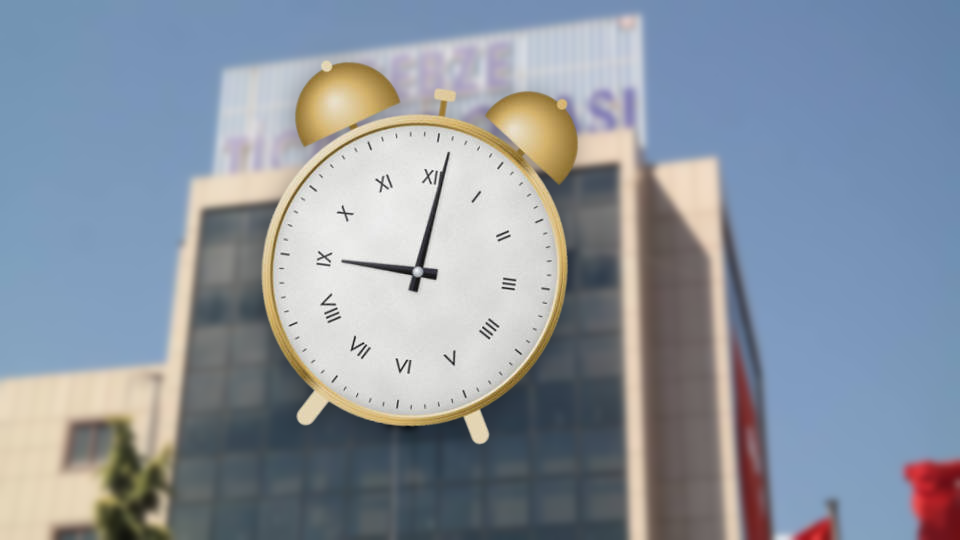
9:01
